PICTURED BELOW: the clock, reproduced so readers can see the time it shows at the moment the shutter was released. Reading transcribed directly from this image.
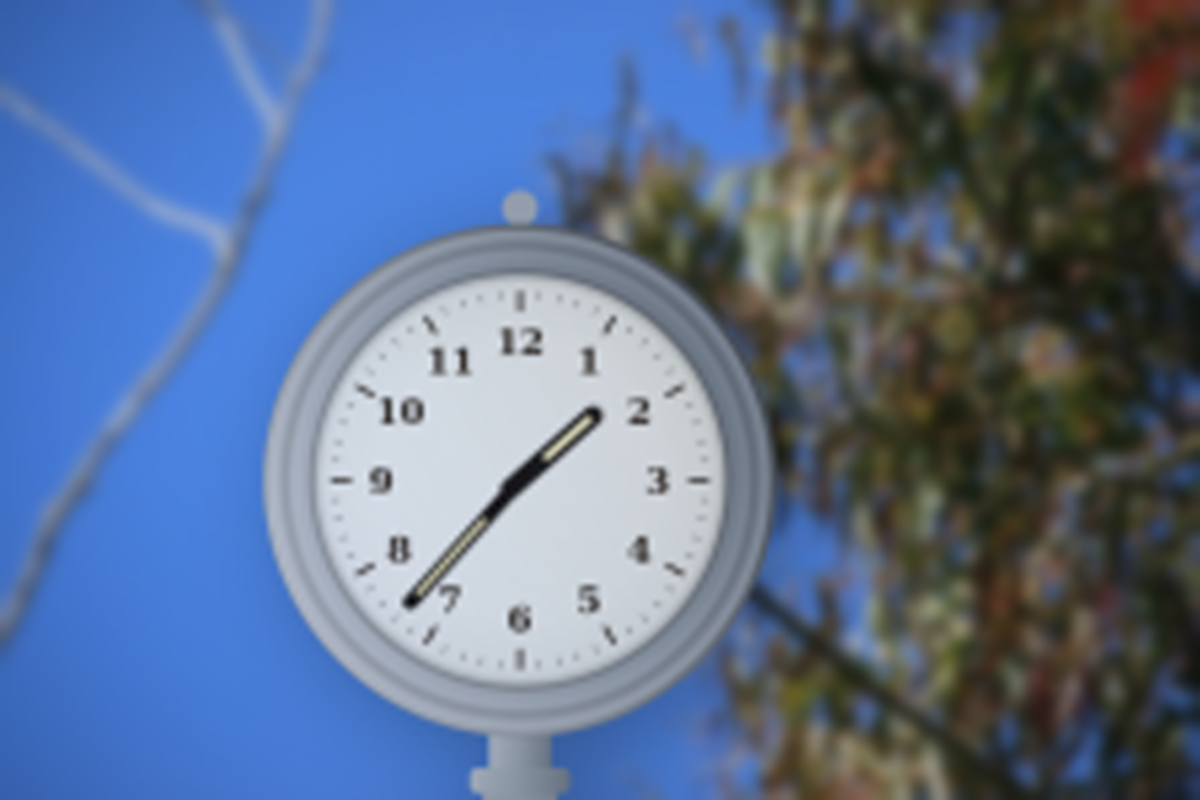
1:37
